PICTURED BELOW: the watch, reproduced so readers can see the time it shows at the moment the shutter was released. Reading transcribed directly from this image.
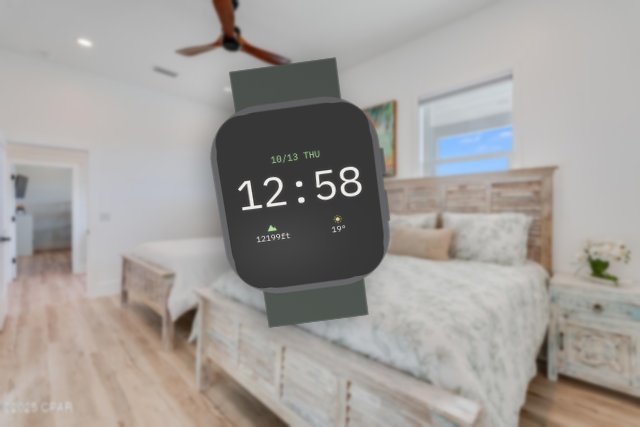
12:58
